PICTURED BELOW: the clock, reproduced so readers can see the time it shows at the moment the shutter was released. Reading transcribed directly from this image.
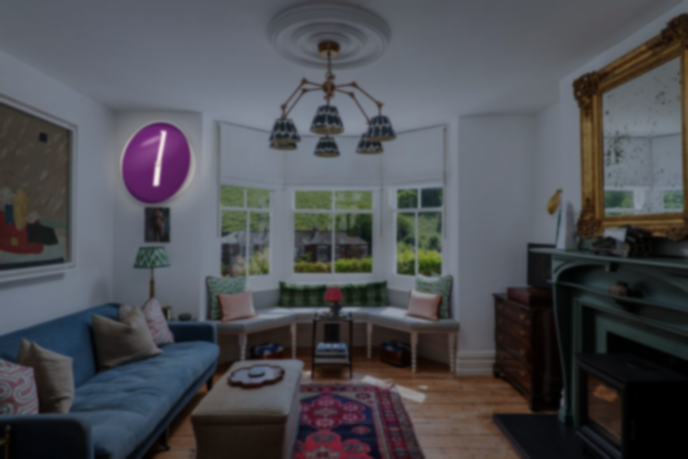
6:01
